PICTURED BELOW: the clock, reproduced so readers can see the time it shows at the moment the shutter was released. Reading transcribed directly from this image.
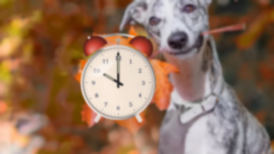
10:00
